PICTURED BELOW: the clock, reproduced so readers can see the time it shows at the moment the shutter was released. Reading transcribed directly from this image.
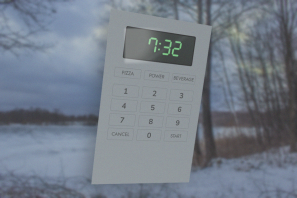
7:32
